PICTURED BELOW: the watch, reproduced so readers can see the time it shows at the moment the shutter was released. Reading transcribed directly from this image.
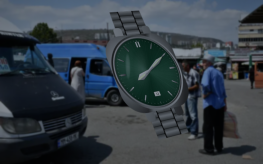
8:10
